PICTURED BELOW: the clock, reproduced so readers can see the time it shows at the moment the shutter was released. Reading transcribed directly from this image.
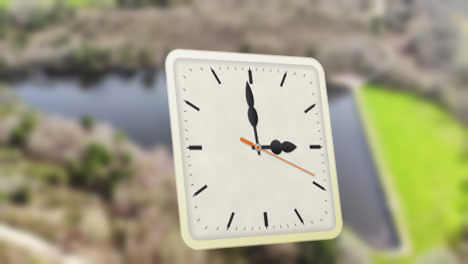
2:59:19
